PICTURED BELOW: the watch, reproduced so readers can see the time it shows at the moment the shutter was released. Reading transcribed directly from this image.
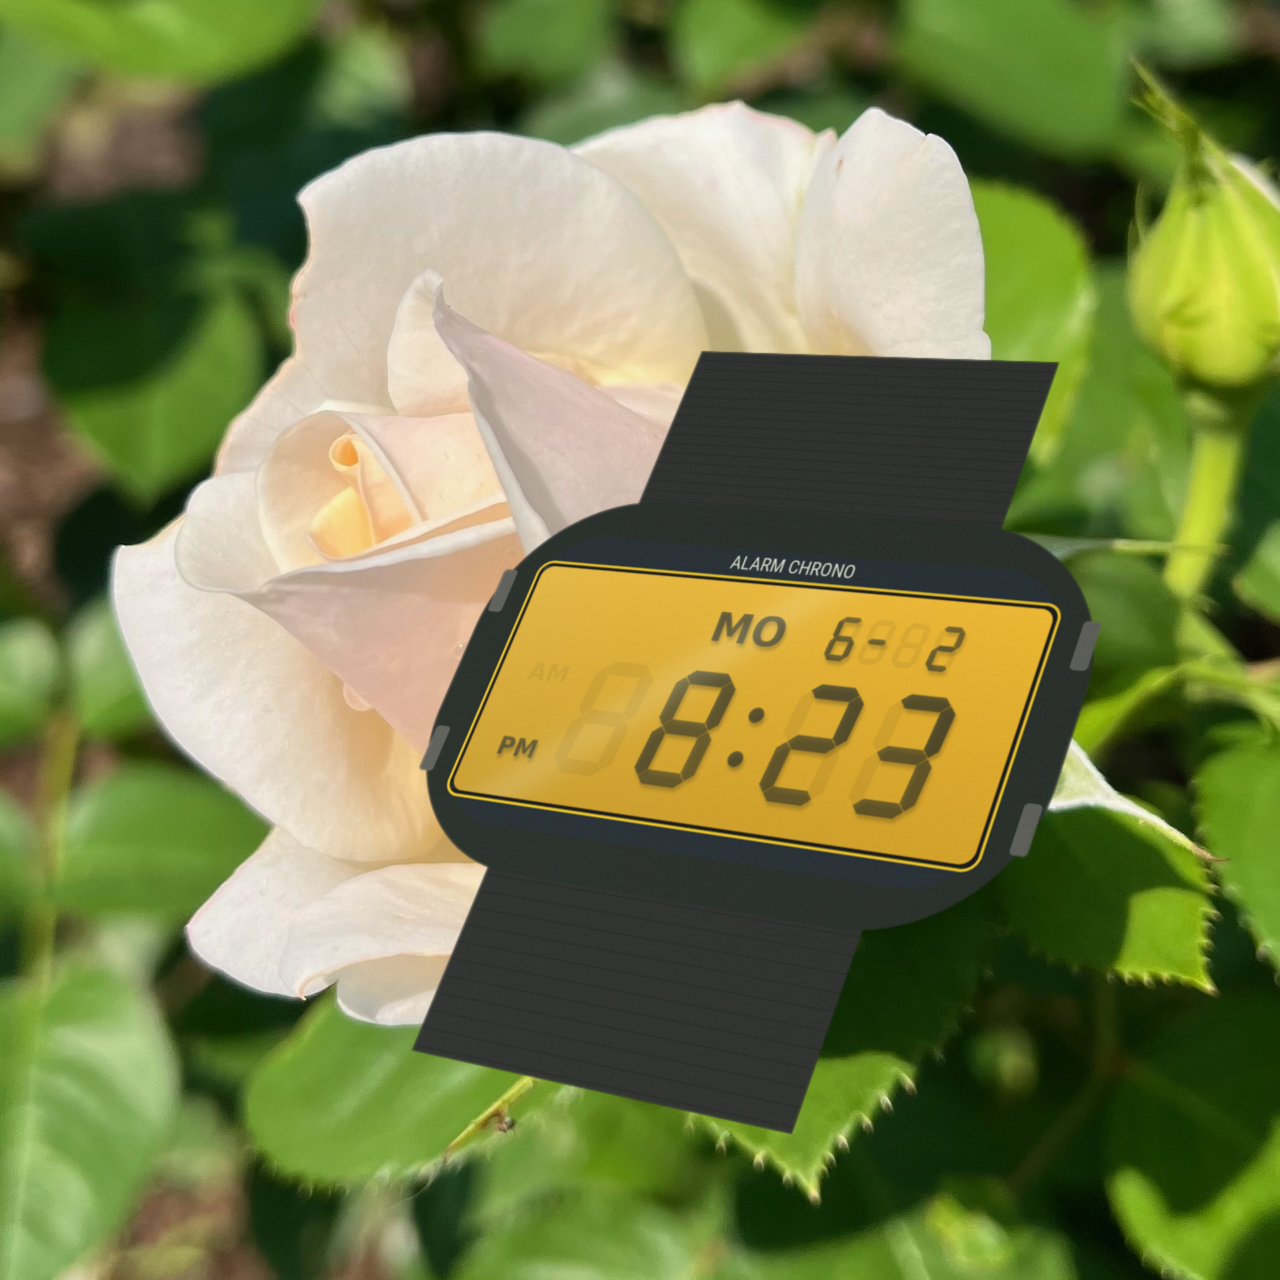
8:23
